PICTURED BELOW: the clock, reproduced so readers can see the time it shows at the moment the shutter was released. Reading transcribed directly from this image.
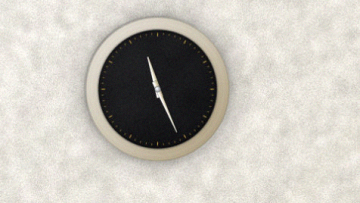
11:26
